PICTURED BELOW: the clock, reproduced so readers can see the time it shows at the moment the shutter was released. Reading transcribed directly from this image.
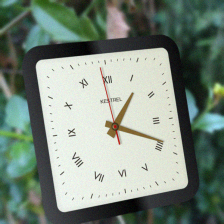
1:18:59
